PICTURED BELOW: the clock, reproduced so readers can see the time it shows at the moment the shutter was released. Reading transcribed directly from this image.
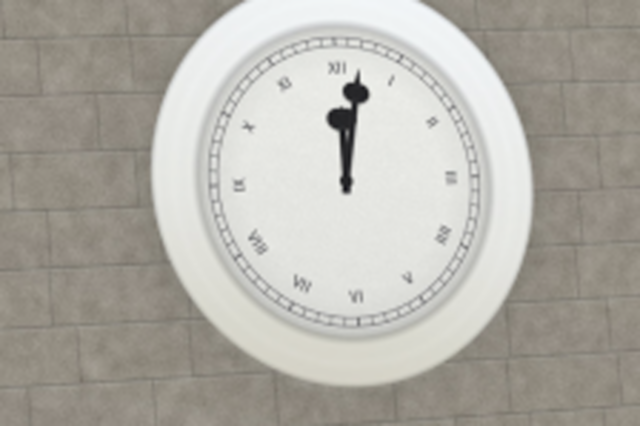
12:02
